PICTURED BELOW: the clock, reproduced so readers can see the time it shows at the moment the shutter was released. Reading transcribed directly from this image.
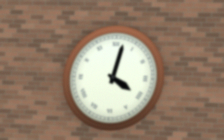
4:02
